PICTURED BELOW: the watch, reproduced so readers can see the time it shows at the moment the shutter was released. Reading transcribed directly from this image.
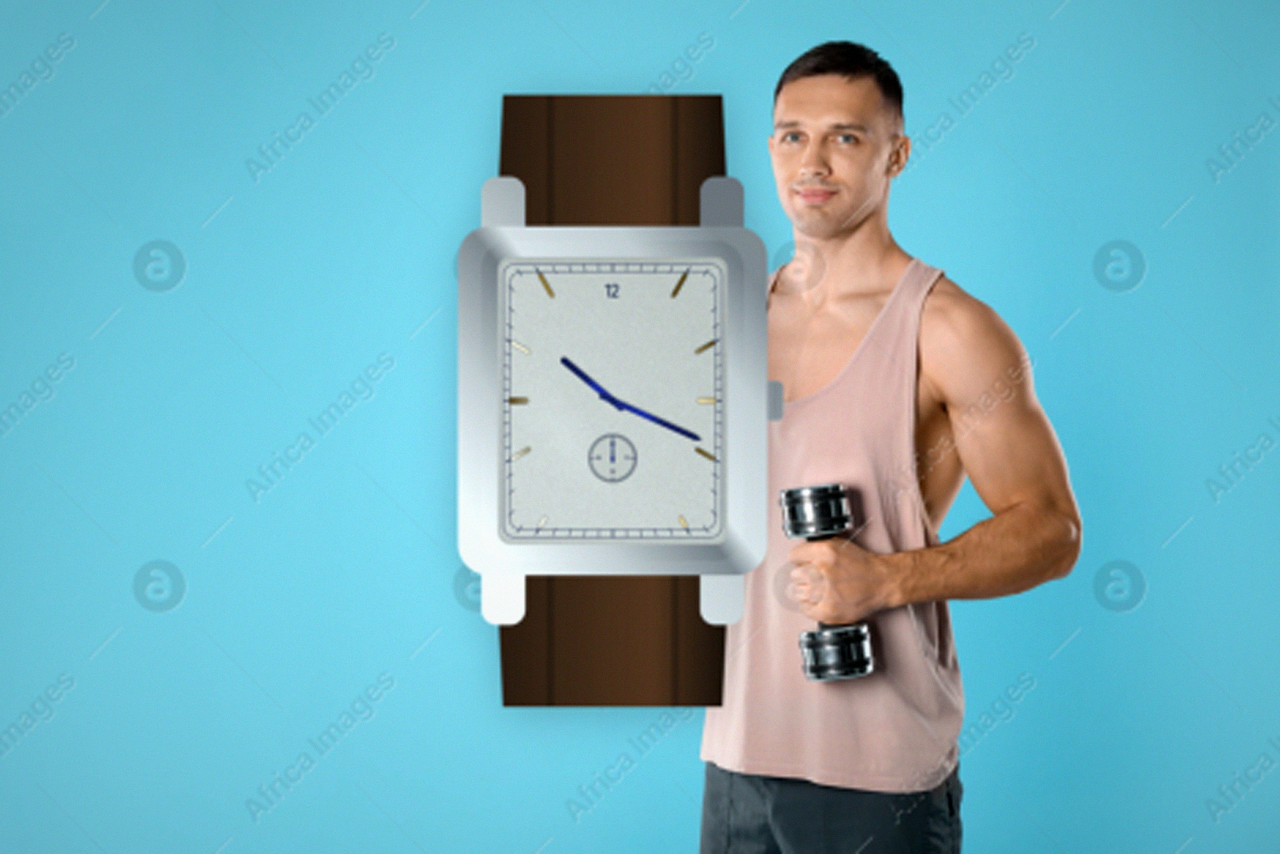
10:19
